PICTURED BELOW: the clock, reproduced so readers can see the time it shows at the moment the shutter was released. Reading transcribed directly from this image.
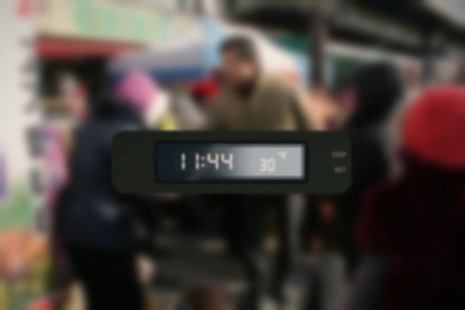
11:44
